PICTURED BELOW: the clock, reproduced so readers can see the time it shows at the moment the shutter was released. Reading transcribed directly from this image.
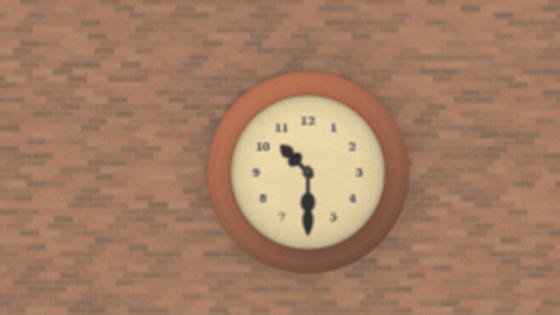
10:30
